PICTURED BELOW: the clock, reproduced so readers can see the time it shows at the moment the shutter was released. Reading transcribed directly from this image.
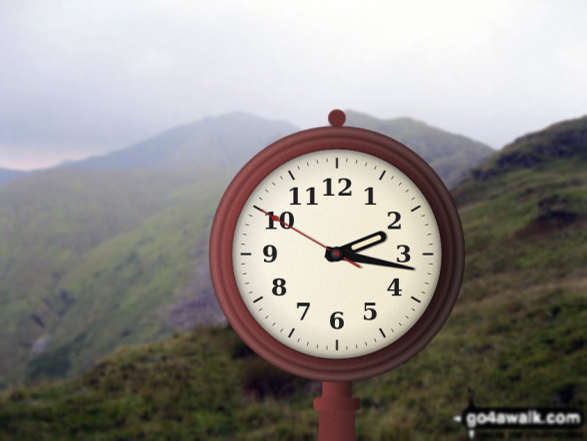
2:16:50
